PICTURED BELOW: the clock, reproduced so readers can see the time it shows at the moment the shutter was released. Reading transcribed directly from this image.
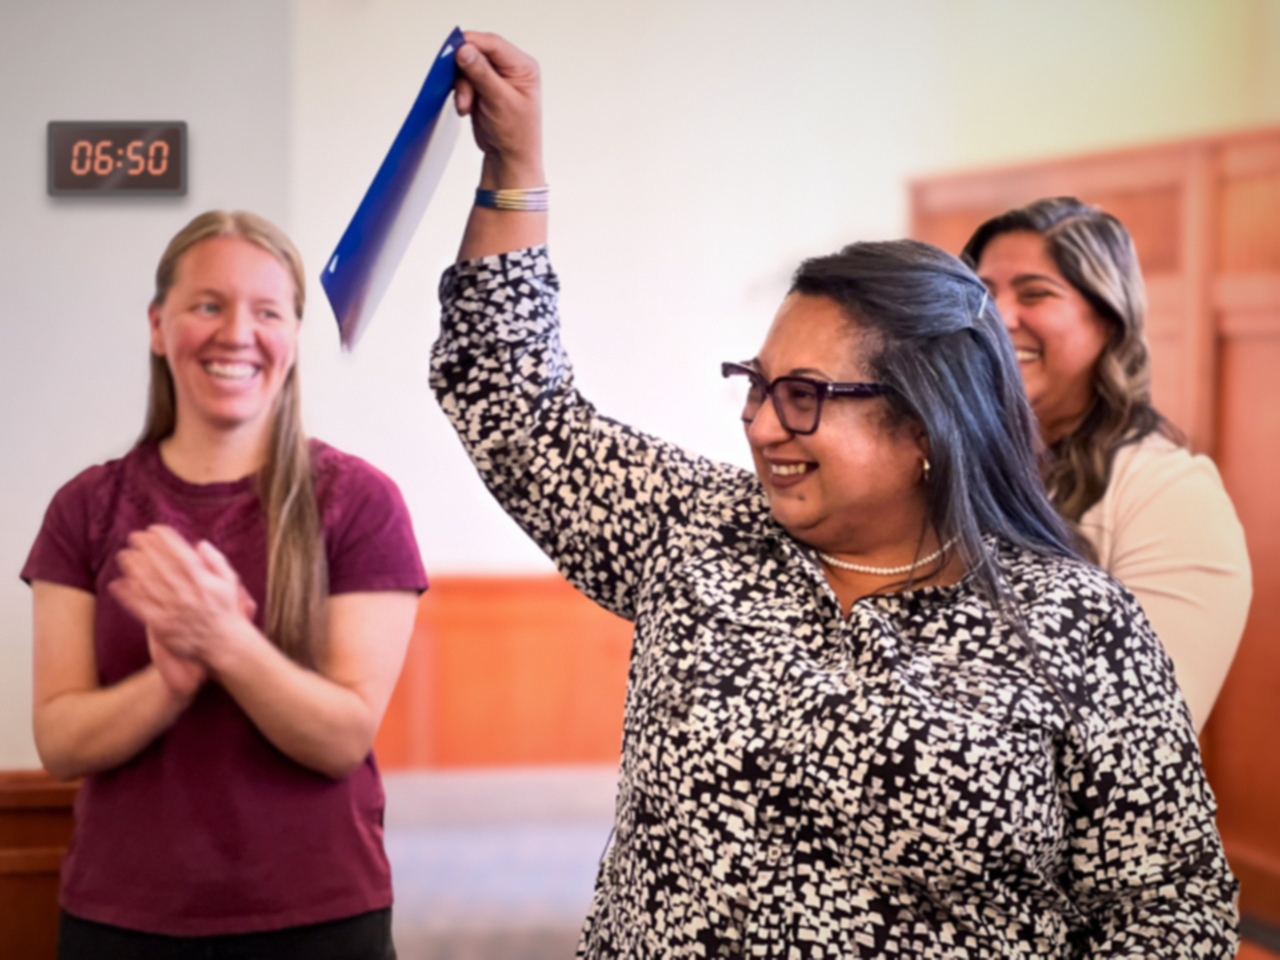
6:50
